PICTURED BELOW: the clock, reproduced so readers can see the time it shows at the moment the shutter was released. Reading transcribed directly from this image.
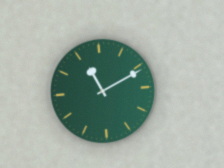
11:11
